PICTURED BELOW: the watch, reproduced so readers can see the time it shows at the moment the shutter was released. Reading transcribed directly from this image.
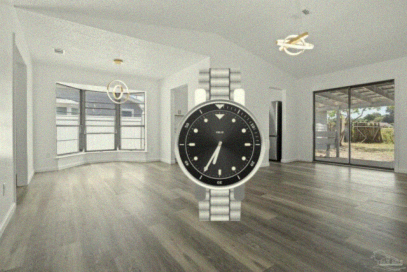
6:35
